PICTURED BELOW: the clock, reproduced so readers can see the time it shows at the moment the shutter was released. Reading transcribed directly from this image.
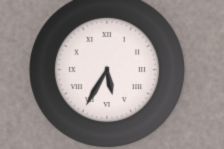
5:35
